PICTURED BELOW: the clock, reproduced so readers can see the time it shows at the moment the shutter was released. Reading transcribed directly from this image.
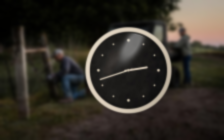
2:42
